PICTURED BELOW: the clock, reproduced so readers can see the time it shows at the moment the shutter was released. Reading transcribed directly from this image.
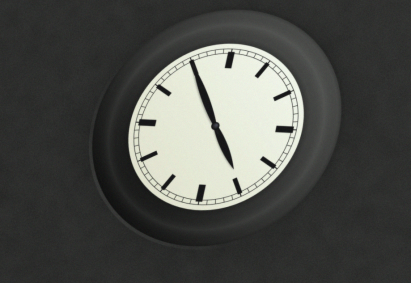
4:55
